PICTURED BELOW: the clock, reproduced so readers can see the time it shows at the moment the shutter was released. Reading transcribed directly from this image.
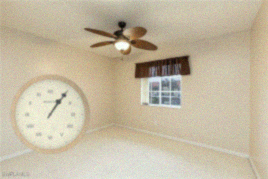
1:06
